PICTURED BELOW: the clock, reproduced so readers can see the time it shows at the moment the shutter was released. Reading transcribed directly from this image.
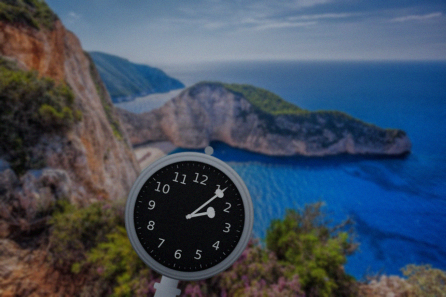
2:06
